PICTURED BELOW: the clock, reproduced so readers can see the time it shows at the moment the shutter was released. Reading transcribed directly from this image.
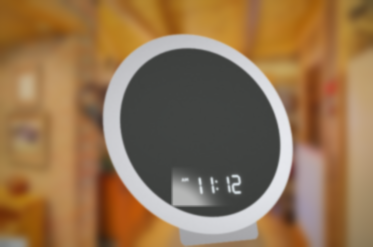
11:12
